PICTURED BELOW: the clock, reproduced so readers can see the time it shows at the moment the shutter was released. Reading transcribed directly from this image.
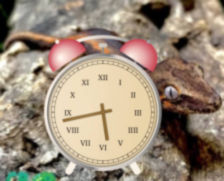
5:43
